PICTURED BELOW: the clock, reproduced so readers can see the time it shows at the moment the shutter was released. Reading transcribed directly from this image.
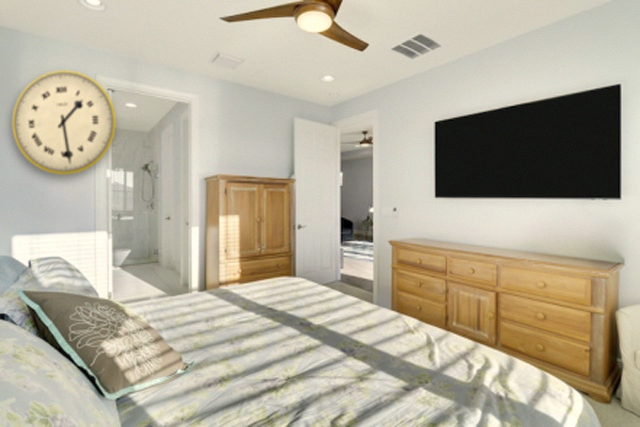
1:29
